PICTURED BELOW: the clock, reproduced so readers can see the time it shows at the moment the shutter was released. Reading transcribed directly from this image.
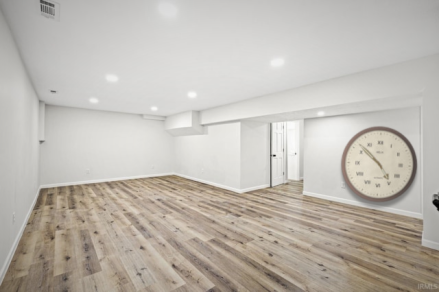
4:52
